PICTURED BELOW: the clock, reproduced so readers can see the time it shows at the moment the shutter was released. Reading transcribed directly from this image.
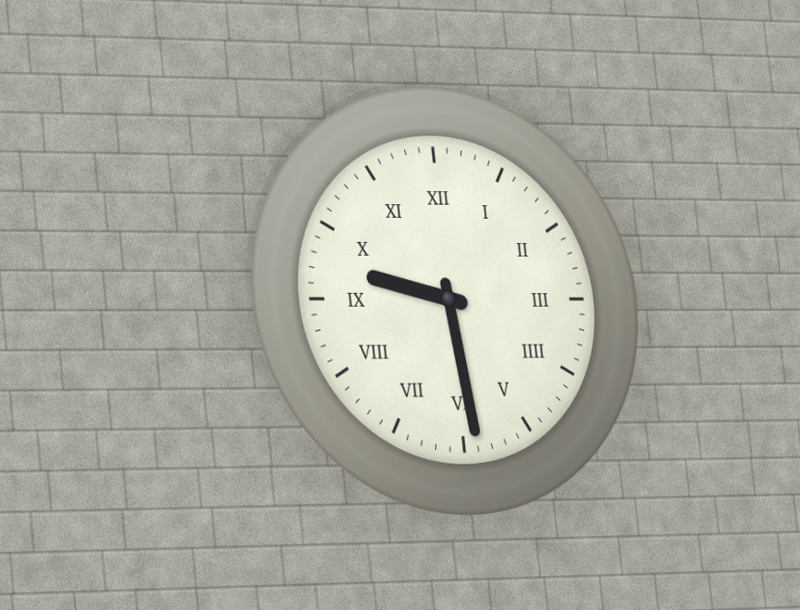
9:29
